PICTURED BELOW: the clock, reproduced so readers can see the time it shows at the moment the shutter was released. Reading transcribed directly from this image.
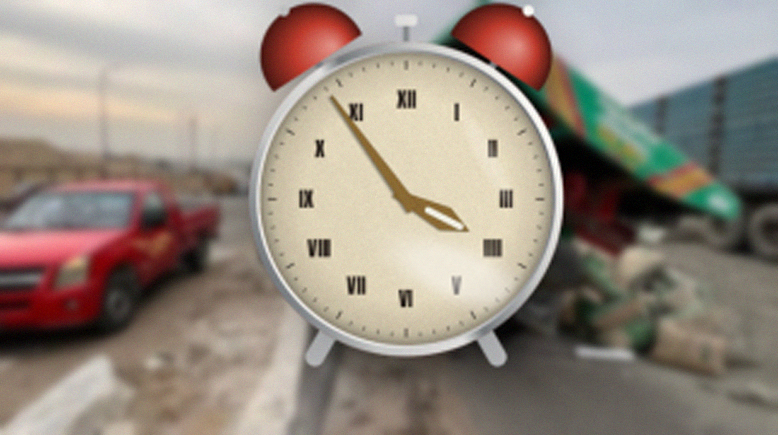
3:54
